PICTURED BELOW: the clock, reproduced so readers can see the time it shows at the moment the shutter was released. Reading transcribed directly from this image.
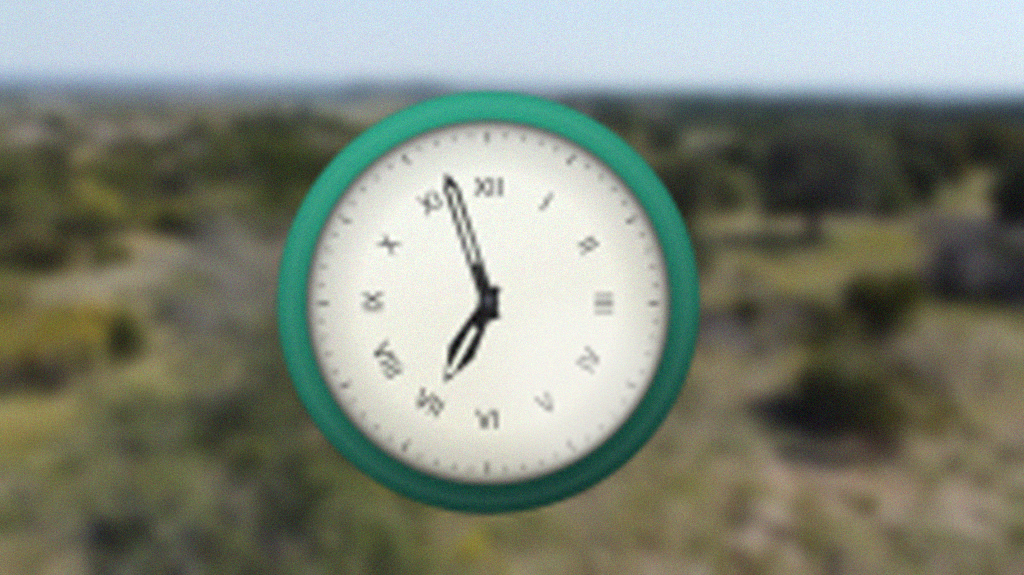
6:57
